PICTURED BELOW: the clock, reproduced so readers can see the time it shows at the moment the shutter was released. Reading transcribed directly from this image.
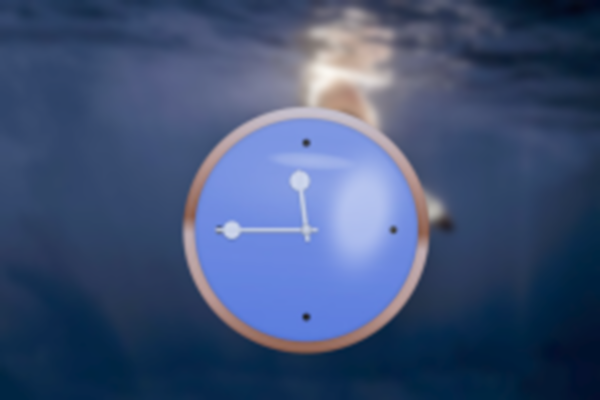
11:45
